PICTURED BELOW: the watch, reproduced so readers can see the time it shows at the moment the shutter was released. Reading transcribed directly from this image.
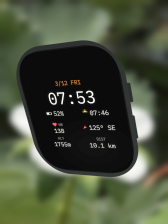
7:53
